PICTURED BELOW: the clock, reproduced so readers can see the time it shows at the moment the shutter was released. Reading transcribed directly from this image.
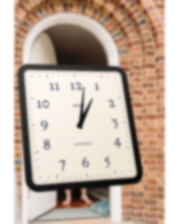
1:02
